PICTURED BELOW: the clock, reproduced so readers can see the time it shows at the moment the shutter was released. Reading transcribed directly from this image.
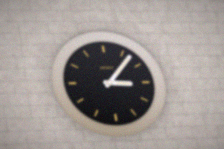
3:07
